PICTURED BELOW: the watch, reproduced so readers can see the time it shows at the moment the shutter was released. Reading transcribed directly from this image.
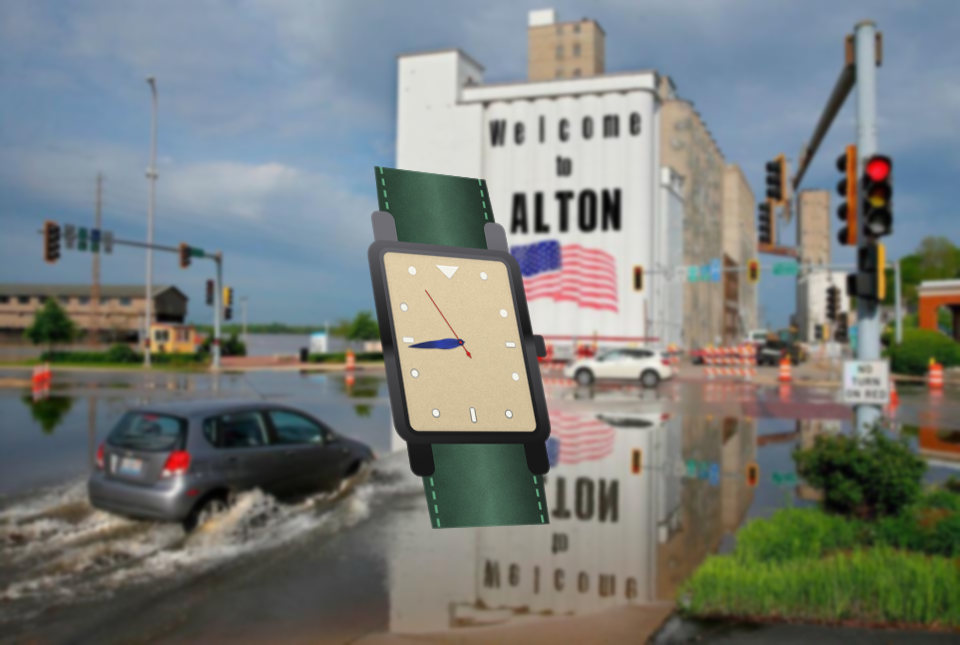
8:43:55
